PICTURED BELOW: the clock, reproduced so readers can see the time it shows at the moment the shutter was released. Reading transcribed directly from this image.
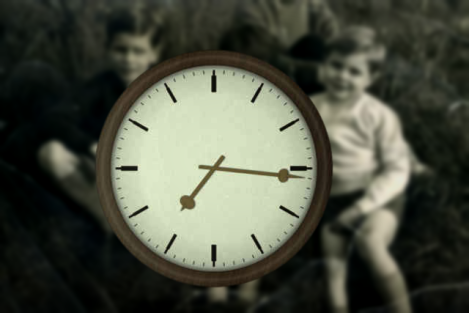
7:16
